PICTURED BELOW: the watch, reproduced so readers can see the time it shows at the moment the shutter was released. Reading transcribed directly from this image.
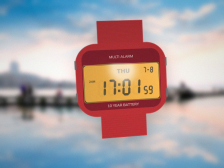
17:01:59
